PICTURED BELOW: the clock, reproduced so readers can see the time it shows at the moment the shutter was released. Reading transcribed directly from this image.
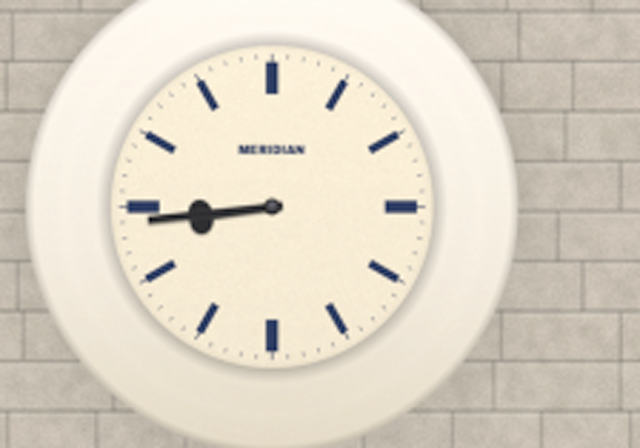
8:44
